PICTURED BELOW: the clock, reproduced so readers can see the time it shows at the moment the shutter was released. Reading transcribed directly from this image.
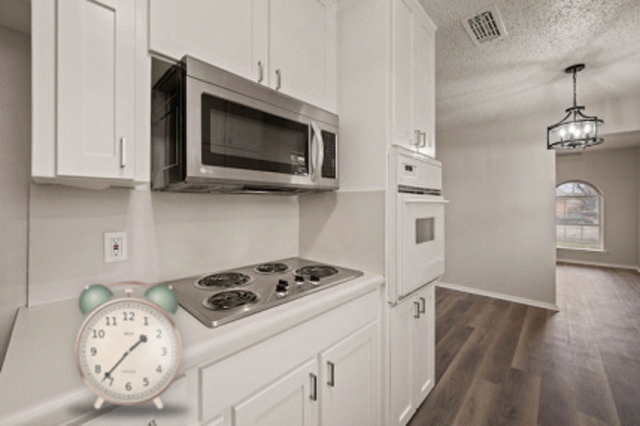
1:37
